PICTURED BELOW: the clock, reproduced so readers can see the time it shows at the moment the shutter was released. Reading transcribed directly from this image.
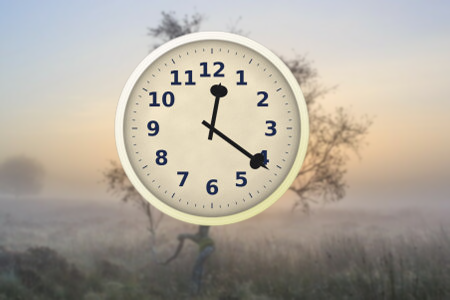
12:21
